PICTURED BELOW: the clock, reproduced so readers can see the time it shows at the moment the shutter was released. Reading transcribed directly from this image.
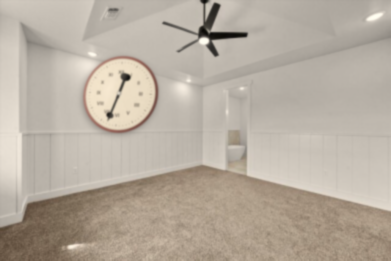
12:33
